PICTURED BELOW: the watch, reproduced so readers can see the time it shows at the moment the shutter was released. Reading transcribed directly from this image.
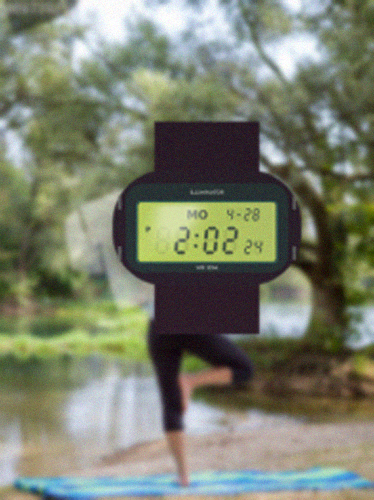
2:02:24
